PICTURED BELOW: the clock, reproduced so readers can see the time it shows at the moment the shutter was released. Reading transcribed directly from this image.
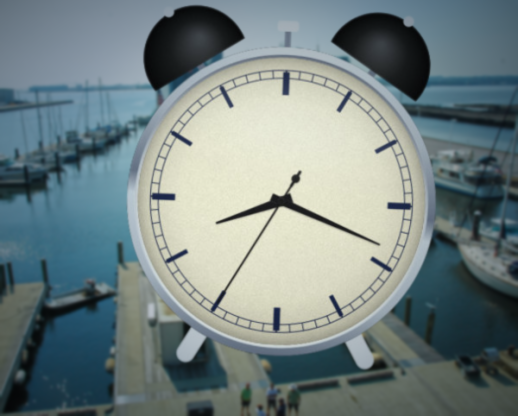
8:18:35
